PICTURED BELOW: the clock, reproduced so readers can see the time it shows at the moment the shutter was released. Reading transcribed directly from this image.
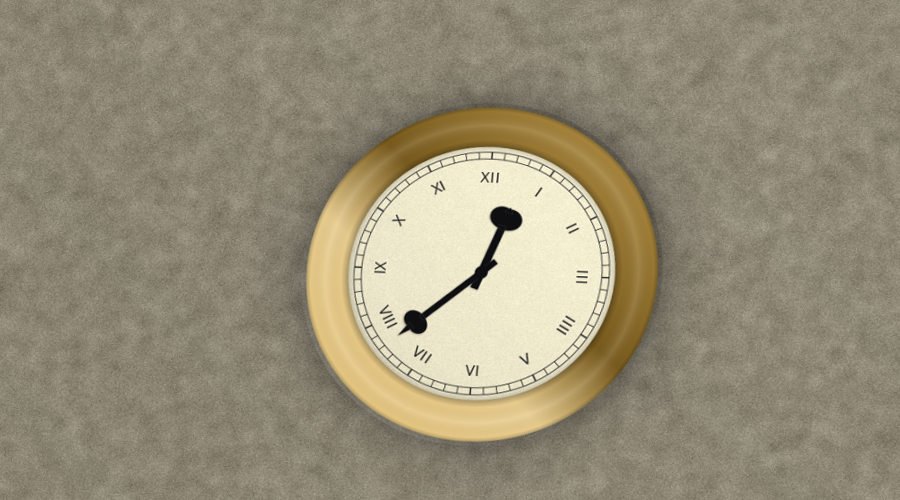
12:38
